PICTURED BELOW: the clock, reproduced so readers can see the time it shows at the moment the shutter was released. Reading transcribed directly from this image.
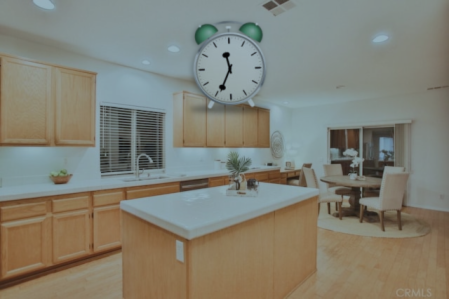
11:34
